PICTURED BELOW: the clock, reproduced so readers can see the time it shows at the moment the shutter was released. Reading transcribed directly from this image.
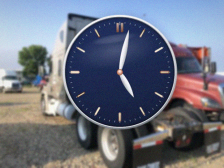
5:02
